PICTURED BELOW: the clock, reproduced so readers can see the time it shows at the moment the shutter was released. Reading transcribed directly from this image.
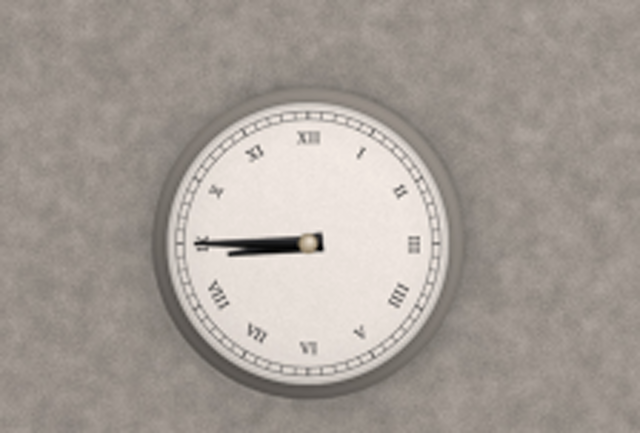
8:45
